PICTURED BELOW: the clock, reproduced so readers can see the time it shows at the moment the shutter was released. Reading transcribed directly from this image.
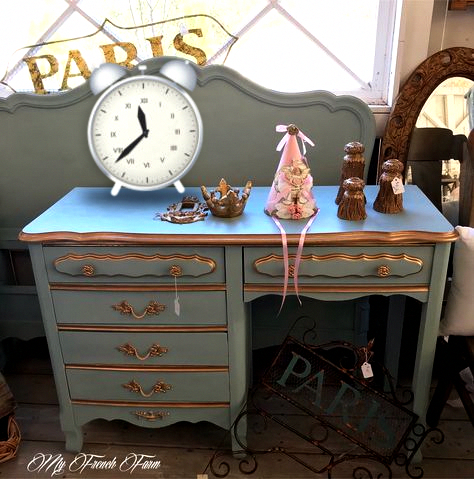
11:38
